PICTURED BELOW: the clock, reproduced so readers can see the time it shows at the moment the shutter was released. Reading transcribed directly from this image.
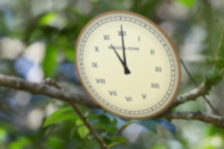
11:00
